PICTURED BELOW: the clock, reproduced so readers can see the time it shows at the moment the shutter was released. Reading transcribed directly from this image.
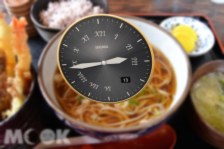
2:44
